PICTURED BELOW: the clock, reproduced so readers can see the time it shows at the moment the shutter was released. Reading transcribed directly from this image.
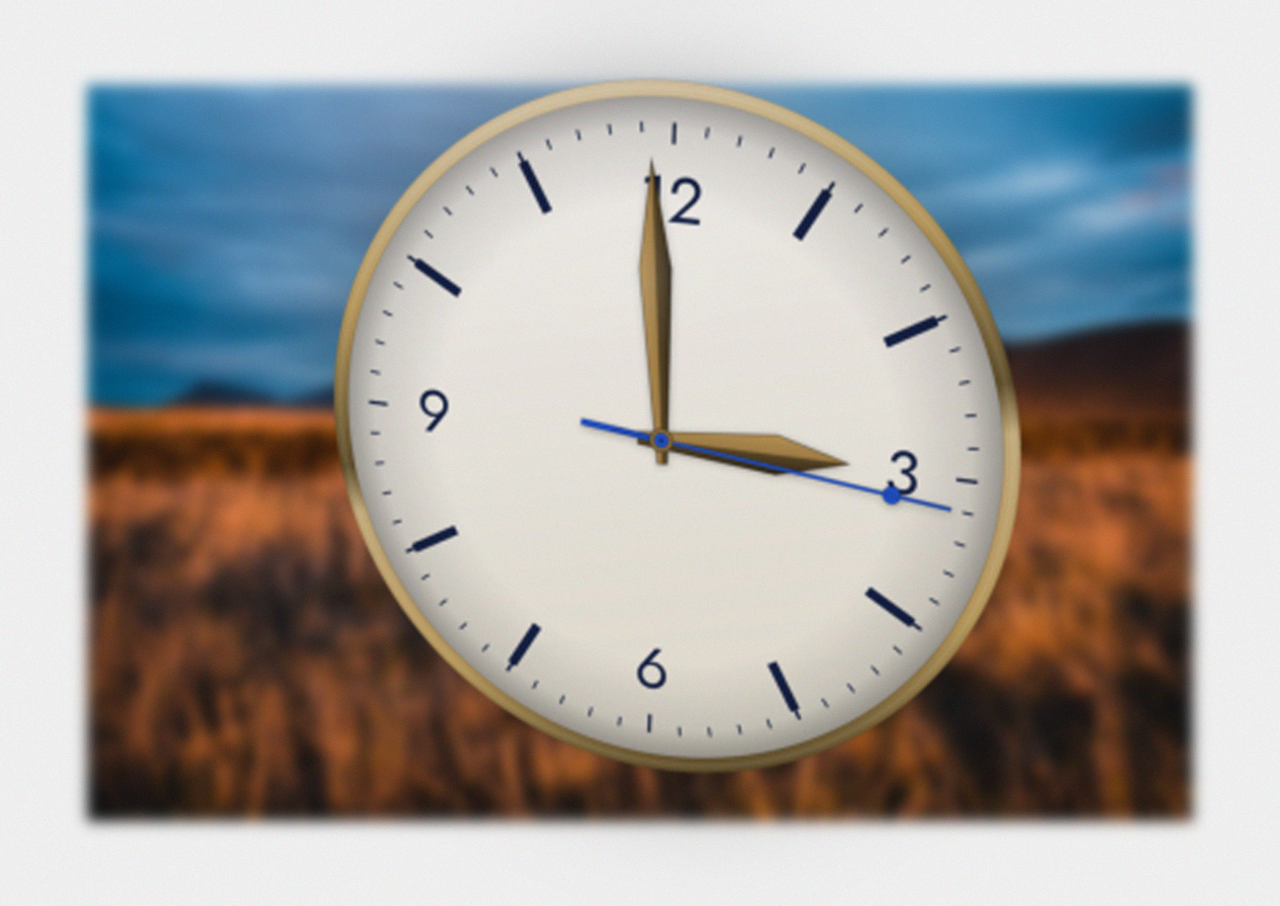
2:59:16
